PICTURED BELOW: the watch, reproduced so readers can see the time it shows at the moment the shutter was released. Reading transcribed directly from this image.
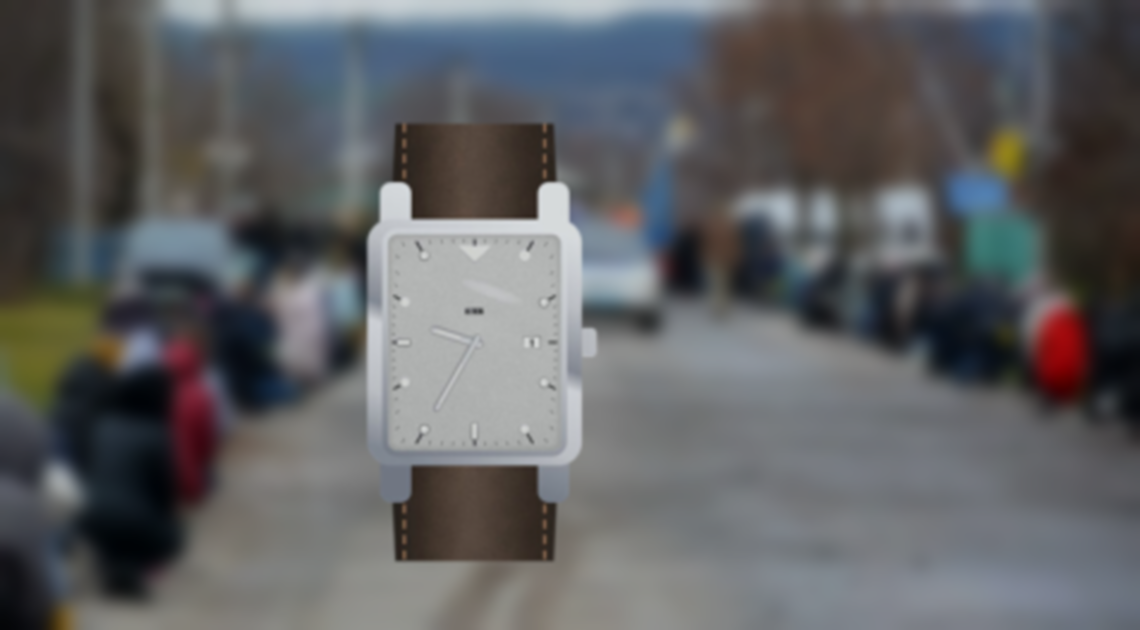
9:35
